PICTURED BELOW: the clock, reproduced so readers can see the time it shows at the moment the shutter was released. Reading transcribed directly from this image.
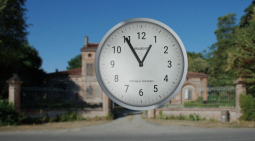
12:55
